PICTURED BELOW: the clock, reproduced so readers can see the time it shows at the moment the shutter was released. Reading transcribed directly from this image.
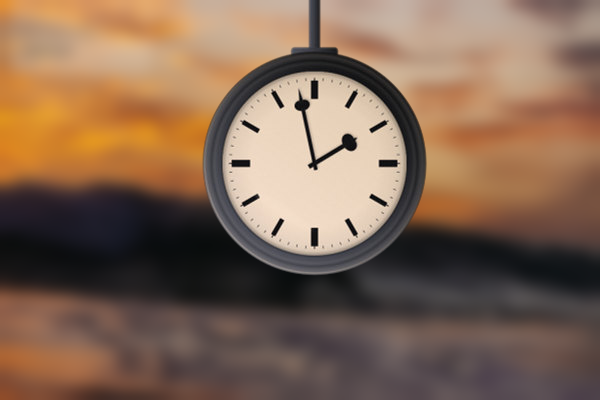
1:58
